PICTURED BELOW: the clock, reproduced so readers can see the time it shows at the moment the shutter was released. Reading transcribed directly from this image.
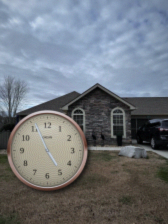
4:56
